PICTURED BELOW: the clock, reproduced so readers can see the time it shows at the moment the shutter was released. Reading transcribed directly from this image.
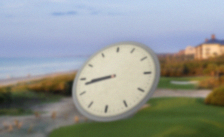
8:43
